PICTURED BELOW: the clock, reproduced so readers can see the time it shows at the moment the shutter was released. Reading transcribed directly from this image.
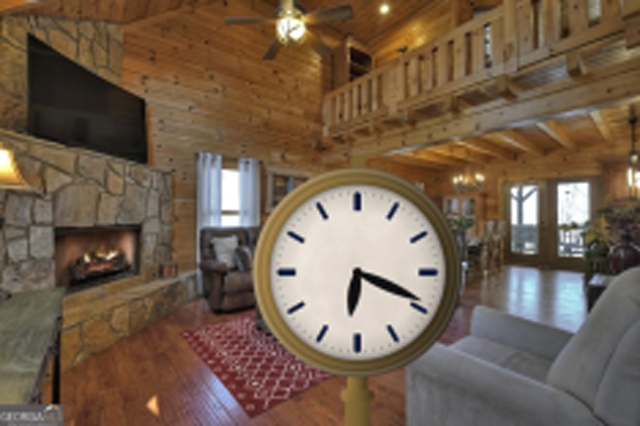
6:19
